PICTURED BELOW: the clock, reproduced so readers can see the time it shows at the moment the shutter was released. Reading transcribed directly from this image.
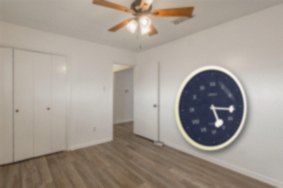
5:16
